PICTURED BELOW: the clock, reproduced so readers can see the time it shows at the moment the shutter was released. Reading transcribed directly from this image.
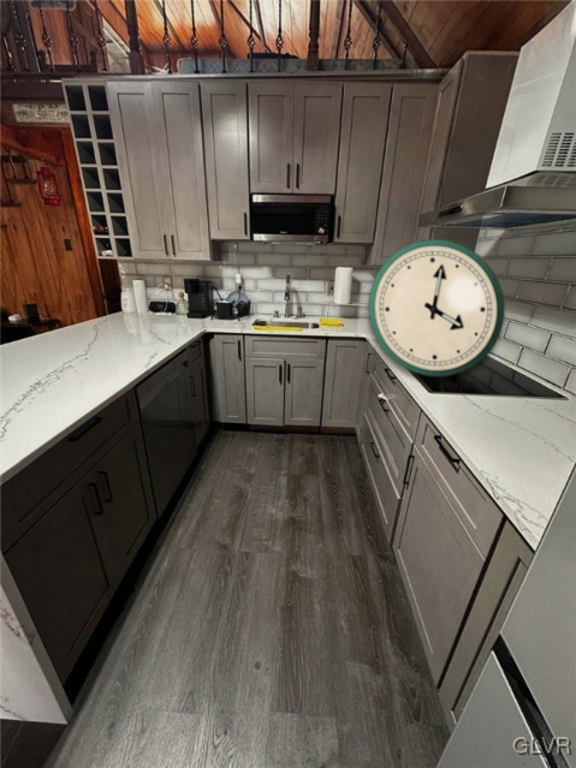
4:02
